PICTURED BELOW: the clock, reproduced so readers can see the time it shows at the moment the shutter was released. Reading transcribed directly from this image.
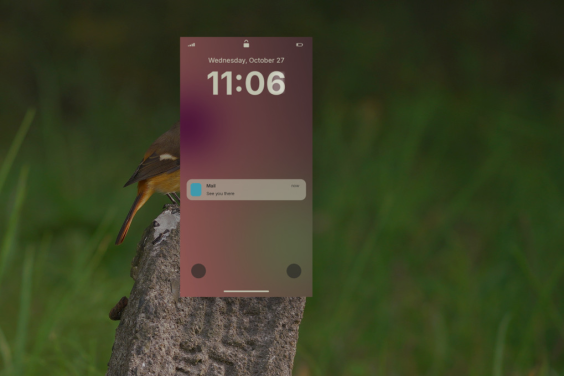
11:06
